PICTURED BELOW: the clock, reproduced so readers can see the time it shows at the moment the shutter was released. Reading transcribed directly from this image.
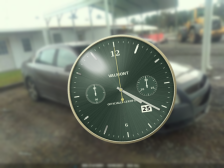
4:21
